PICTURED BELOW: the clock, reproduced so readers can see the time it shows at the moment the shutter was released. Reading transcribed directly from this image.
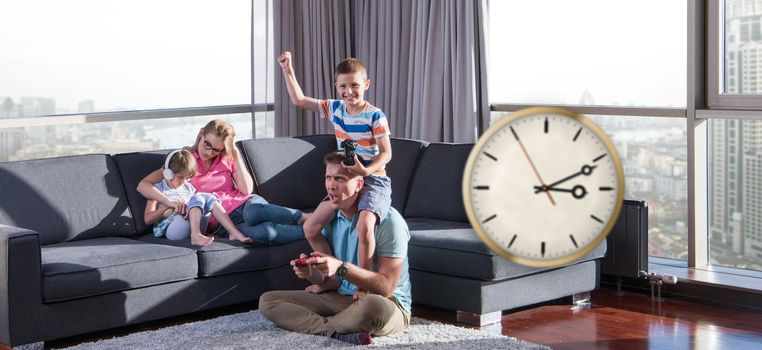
3:10:55
